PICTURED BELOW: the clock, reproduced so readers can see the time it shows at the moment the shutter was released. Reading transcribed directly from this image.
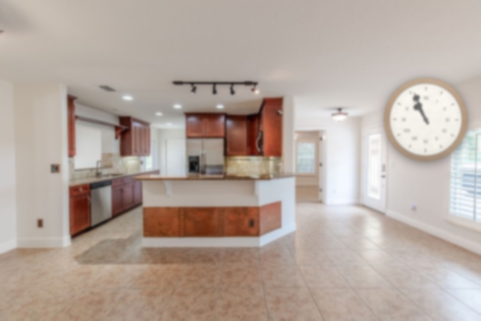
10:56
